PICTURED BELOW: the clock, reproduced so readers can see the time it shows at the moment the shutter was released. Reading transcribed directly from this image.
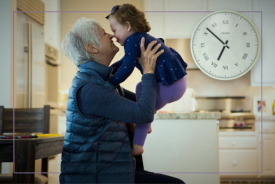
6:52
